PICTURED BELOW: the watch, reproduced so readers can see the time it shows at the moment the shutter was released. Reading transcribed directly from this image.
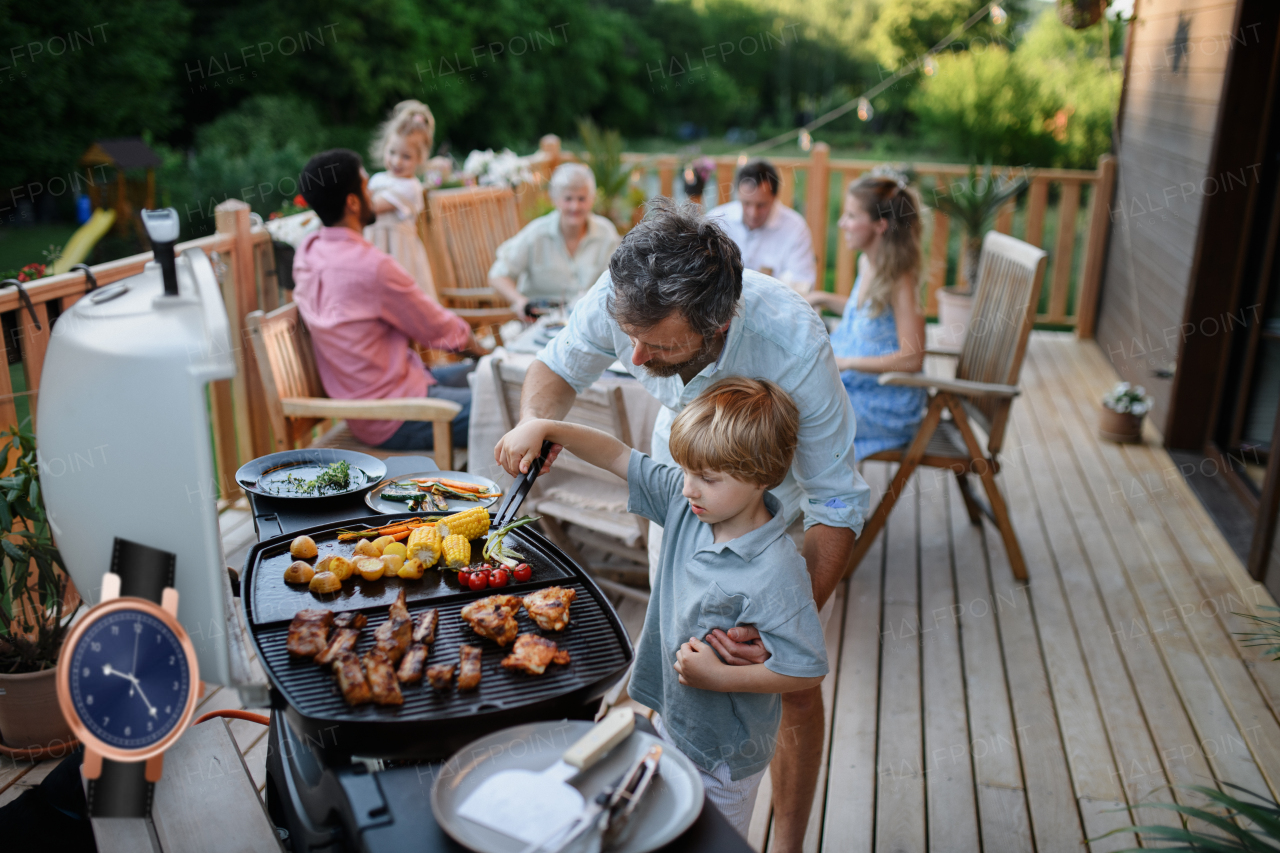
9:23:00
